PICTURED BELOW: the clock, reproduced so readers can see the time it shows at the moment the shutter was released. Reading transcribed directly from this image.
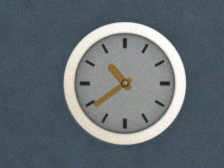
10:39
